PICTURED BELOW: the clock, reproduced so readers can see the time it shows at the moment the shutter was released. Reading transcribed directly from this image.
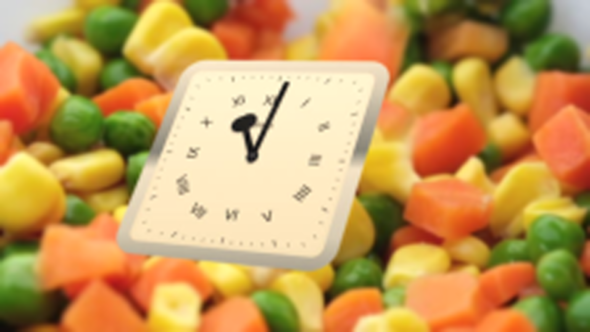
11:01
